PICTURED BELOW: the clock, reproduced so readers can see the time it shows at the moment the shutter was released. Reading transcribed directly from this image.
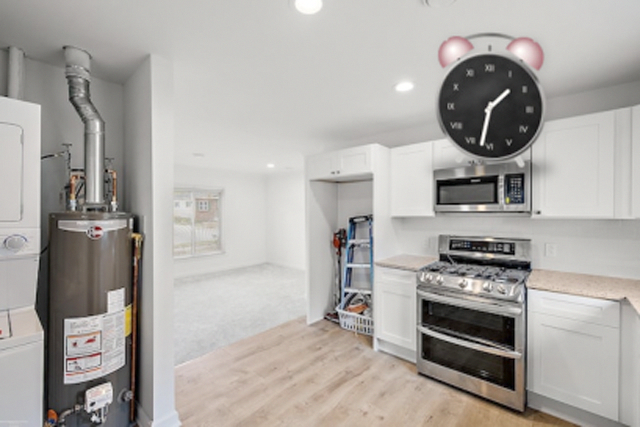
1:32
